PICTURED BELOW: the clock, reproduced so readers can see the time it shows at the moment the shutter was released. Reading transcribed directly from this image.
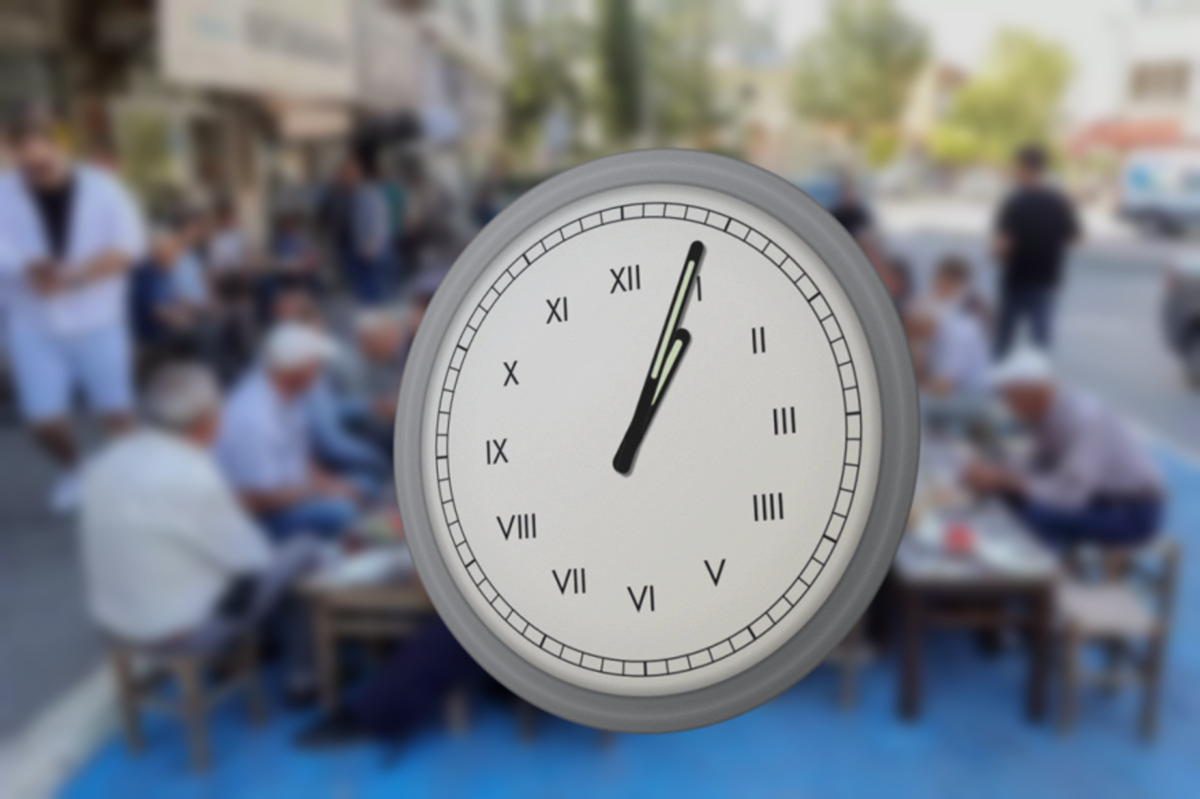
1:04
